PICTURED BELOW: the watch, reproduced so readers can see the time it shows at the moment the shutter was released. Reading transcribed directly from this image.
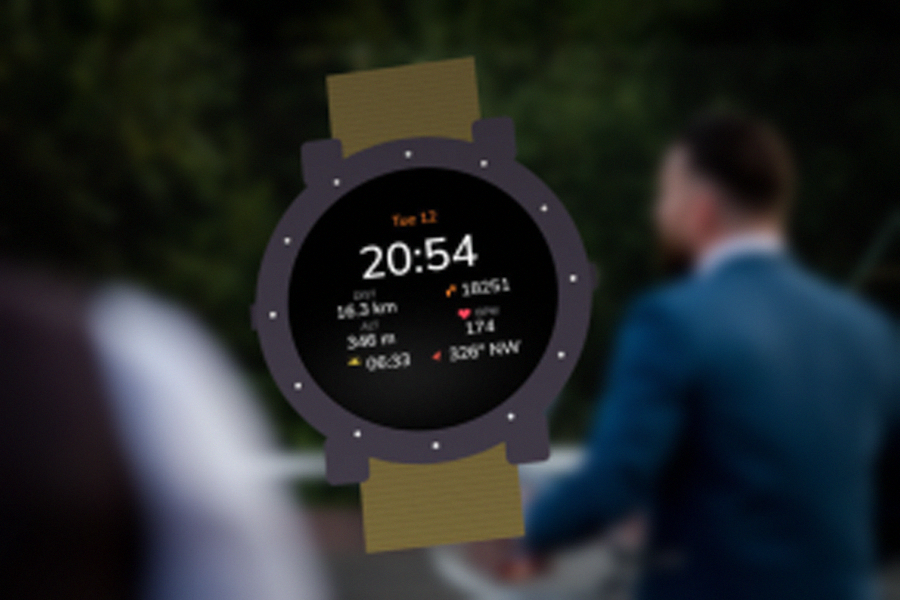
20:54
